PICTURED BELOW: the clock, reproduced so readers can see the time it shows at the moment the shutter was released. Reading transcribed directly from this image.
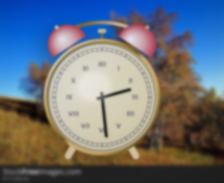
2:29
